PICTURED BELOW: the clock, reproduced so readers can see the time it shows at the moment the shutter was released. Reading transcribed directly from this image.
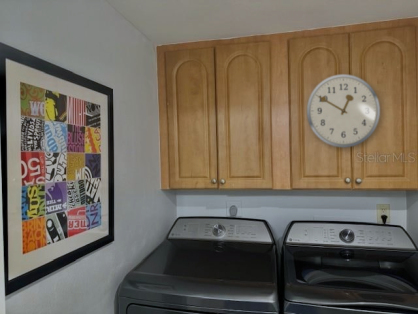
12:50
